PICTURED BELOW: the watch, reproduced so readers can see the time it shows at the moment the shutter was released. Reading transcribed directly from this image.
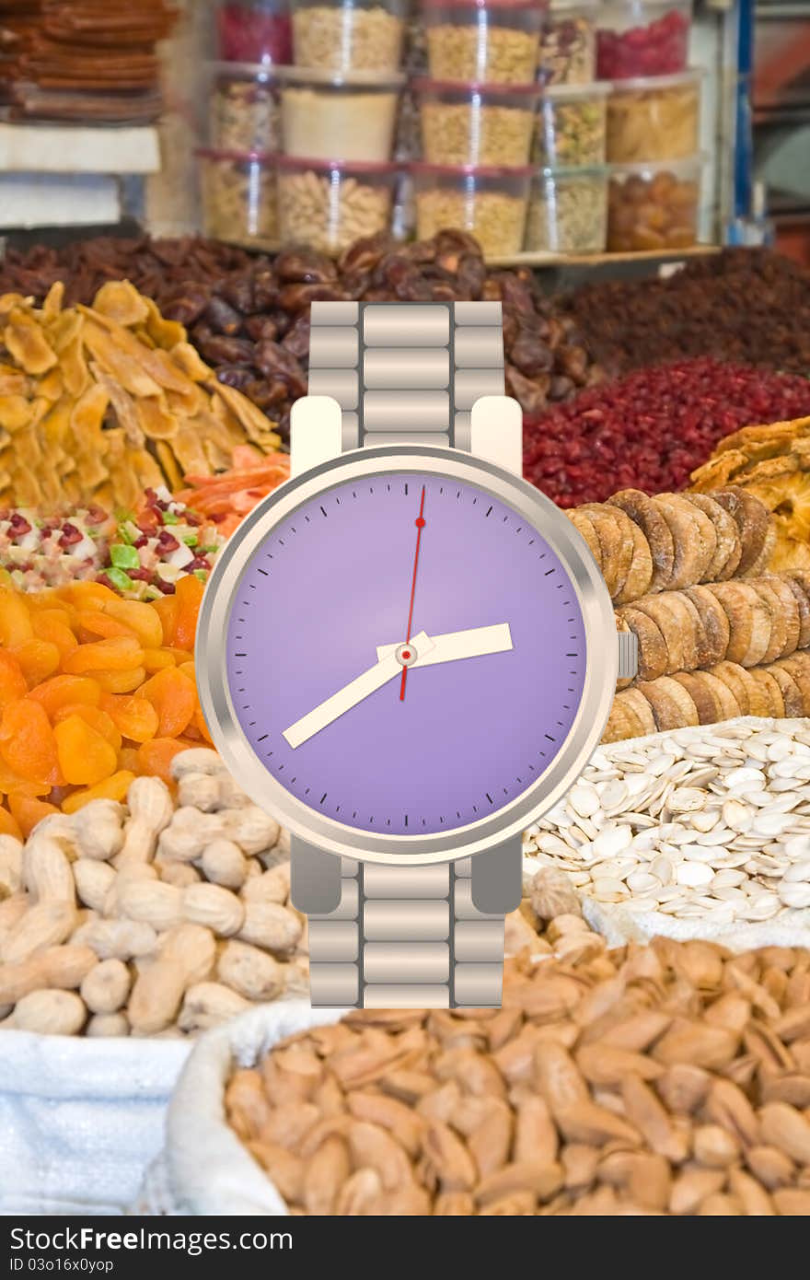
2:39:01
